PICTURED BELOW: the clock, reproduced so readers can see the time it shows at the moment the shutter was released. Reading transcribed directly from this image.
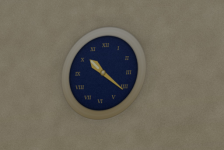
10:21
